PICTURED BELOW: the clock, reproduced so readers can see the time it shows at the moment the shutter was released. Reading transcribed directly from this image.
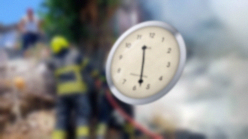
11:28
